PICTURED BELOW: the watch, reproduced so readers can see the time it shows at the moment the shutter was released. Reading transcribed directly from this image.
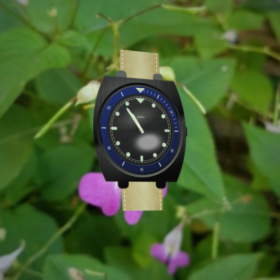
10:54
